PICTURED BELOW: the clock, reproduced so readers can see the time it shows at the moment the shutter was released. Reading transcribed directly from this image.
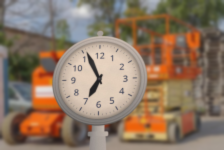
6:56
